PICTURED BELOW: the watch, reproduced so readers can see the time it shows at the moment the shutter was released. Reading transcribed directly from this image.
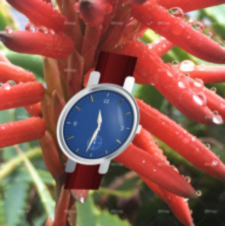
11:32
